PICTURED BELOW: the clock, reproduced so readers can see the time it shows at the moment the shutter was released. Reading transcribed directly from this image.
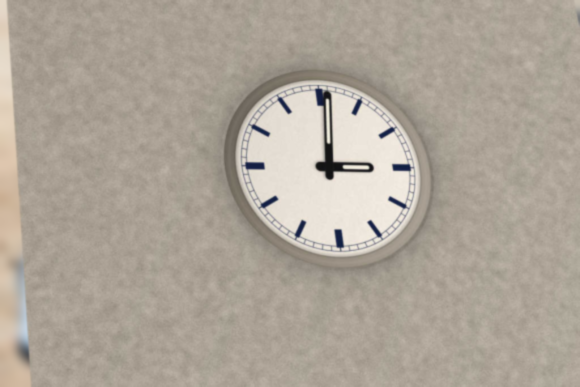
3:01
